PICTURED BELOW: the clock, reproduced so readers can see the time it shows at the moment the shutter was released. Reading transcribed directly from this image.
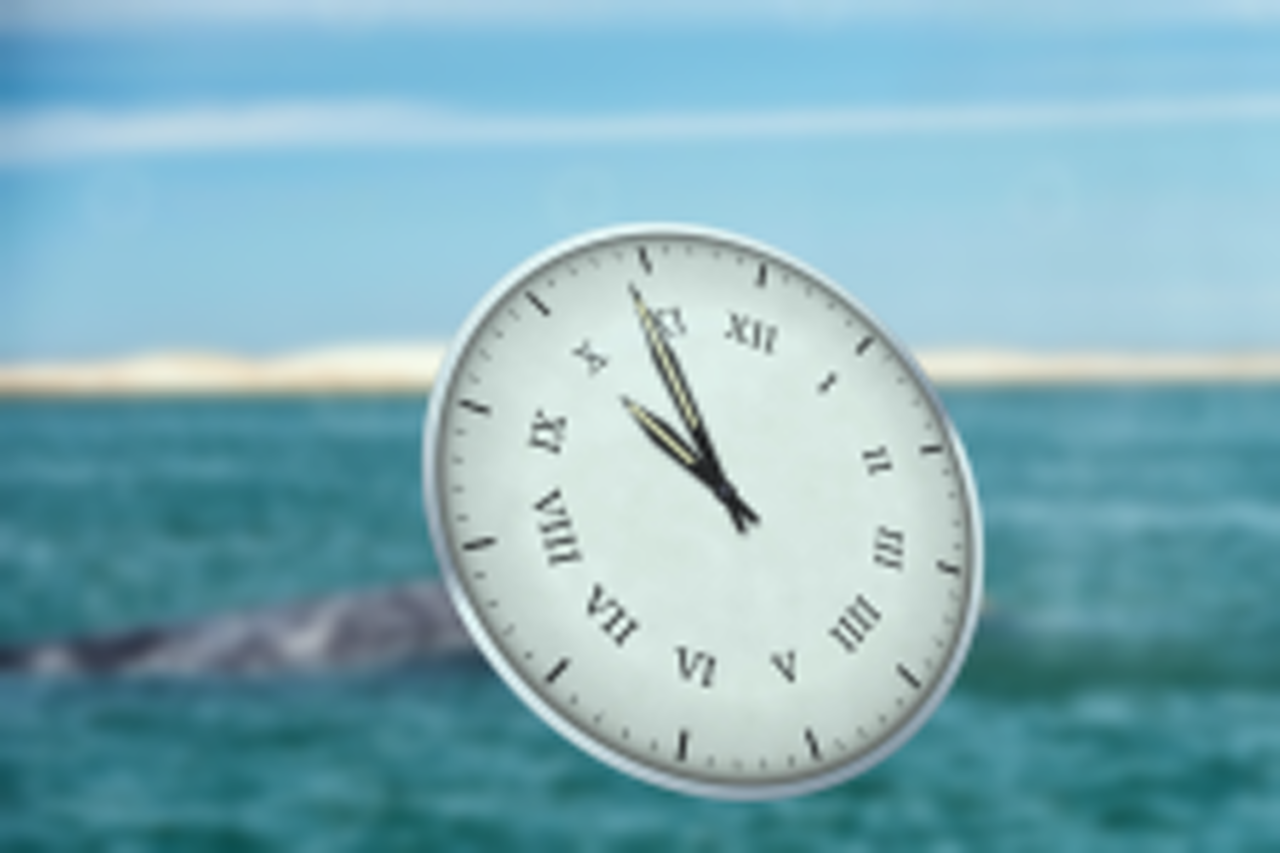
9:54
